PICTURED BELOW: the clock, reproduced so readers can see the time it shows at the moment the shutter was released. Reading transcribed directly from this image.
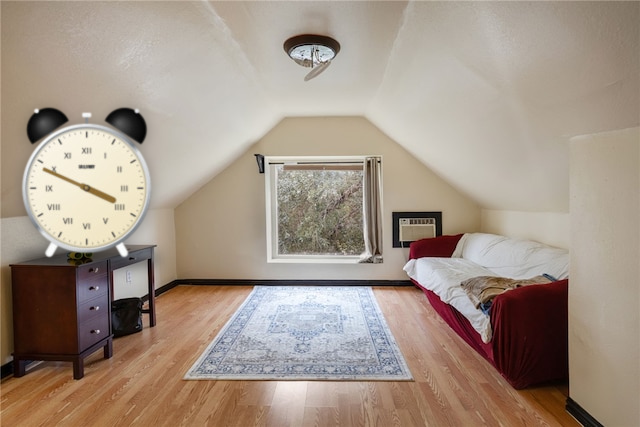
3:49
